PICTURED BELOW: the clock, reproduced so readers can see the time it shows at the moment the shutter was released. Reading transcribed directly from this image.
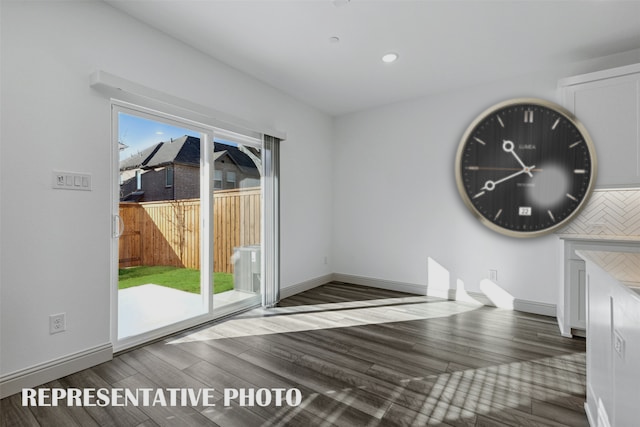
10:40:45
